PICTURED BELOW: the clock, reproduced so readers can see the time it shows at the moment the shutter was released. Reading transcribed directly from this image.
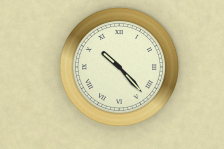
10:23
